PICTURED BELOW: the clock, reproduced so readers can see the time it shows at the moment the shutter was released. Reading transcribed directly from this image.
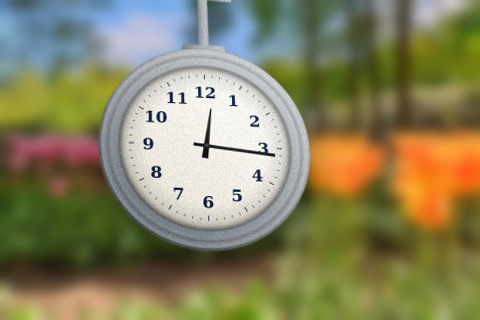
12:16
